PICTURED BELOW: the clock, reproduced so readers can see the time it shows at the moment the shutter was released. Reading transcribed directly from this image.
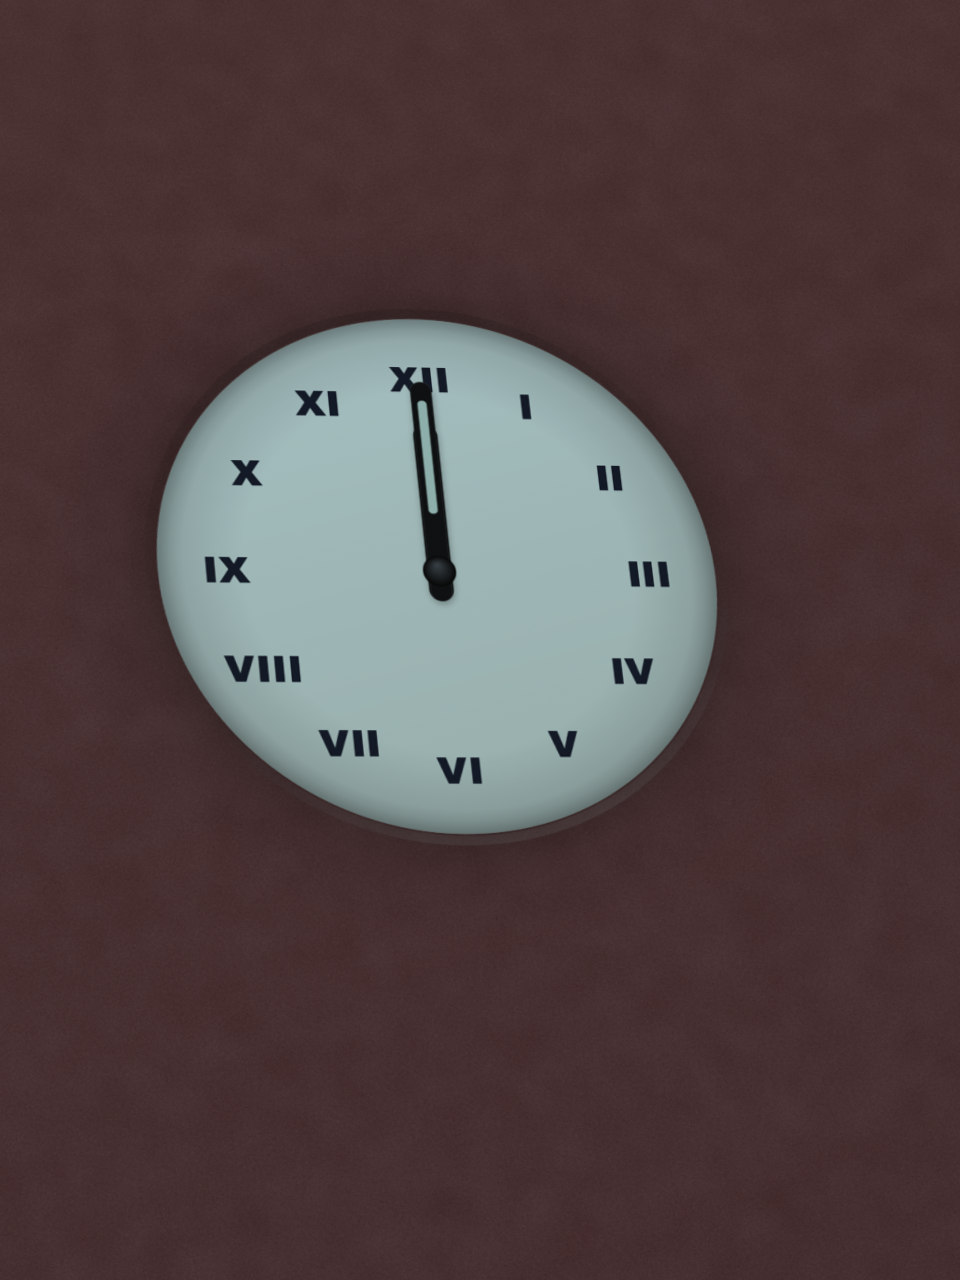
12:00
